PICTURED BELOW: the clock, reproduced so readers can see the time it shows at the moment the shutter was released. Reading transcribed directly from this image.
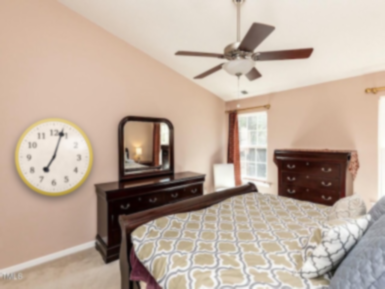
7:03
